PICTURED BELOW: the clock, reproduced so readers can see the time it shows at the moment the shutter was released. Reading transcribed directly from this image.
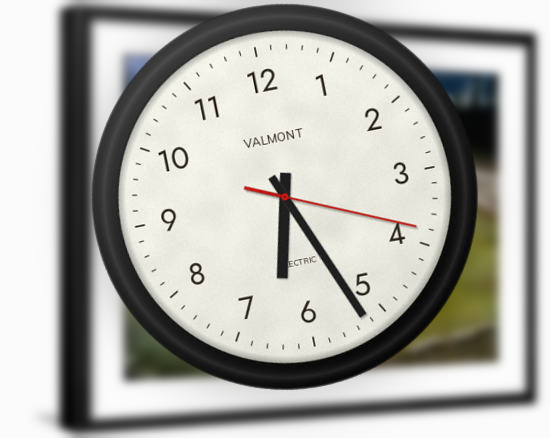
6:26:19
